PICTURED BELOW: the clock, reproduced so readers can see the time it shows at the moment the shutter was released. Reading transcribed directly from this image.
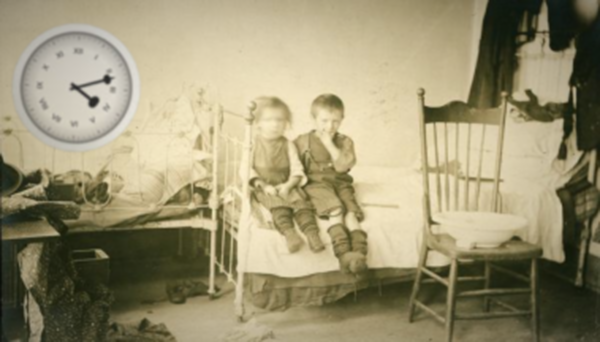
4:12
